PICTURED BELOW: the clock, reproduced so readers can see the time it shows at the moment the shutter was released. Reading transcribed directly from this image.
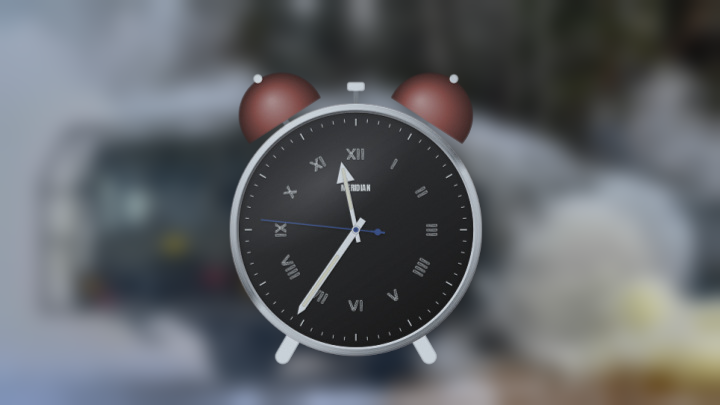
11:35:46
